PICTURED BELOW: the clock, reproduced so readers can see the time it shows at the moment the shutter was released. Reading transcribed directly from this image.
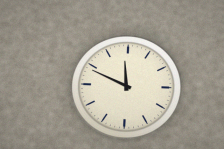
11:49
